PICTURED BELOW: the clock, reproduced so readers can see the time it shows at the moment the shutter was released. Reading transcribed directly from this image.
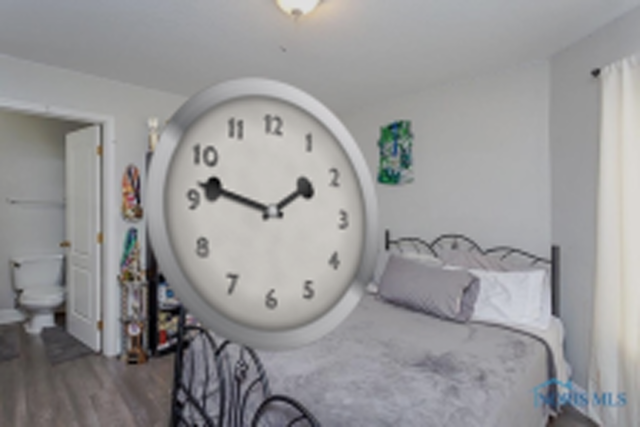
1:47
